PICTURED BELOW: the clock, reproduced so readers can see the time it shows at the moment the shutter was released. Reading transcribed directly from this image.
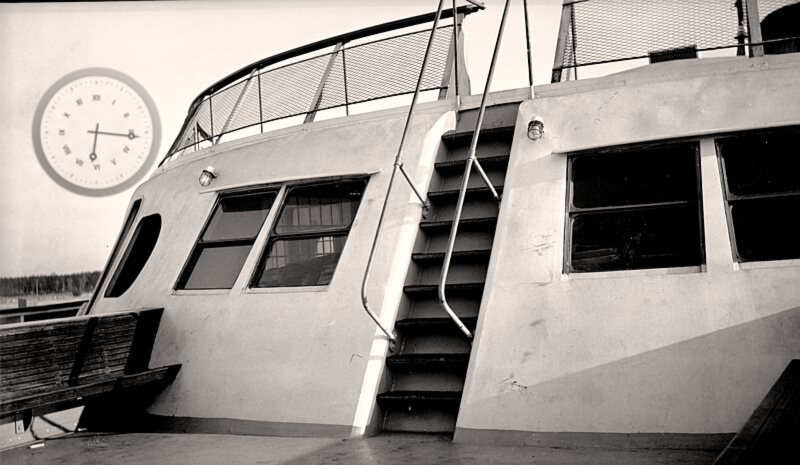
6:16
